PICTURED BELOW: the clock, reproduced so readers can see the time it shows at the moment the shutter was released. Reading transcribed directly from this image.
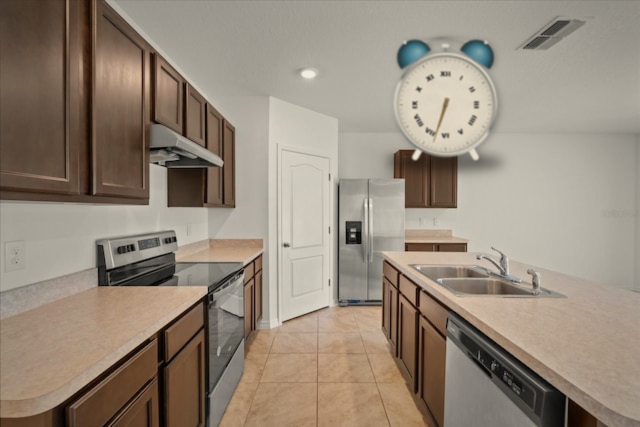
6:33
